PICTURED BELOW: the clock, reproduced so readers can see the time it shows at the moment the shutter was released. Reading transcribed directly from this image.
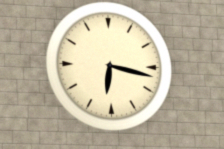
6:17
